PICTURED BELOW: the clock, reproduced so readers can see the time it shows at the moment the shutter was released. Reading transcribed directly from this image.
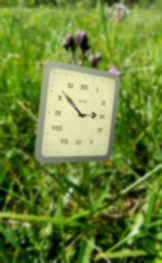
2:52
